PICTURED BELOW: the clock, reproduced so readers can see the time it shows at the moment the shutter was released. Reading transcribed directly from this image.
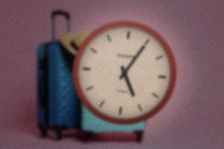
5:05
